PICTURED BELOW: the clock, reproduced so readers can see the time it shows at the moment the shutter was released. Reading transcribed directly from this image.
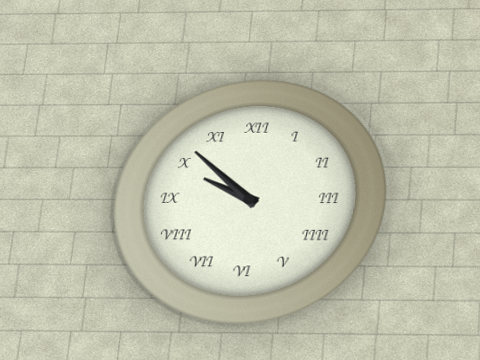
9:52
